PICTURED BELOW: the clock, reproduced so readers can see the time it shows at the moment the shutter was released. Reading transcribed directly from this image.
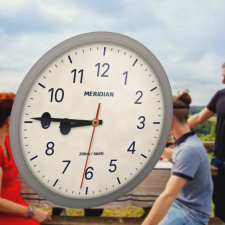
8:45:31
